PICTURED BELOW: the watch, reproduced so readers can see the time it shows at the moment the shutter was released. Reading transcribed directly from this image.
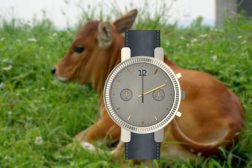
2:11
